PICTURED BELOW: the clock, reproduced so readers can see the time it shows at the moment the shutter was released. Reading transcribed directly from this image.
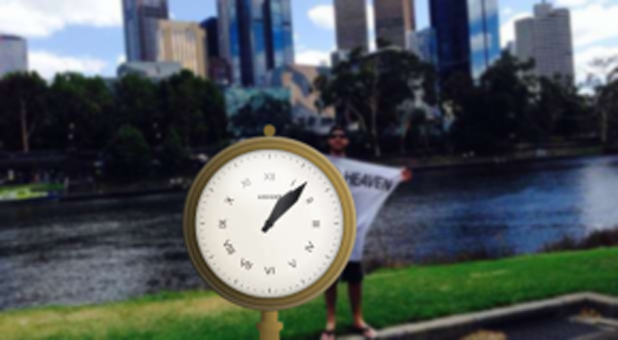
1:07
